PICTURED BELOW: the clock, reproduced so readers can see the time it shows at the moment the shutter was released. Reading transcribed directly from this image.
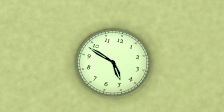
4:48
